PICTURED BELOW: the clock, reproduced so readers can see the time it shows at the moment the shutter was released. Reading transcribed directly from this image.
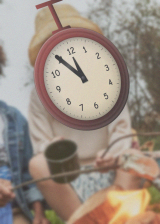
11:55
